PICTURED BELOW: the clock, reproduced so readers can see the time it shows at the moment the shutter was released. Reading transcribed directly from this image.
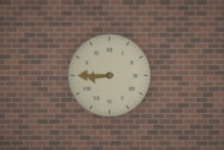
8:45
